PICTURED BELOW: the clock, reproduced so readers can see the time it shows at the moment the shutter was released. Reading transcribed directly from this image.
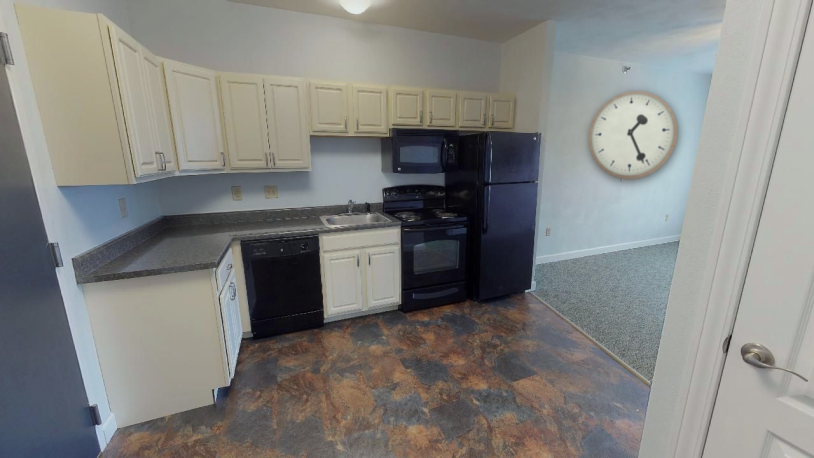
1:26
